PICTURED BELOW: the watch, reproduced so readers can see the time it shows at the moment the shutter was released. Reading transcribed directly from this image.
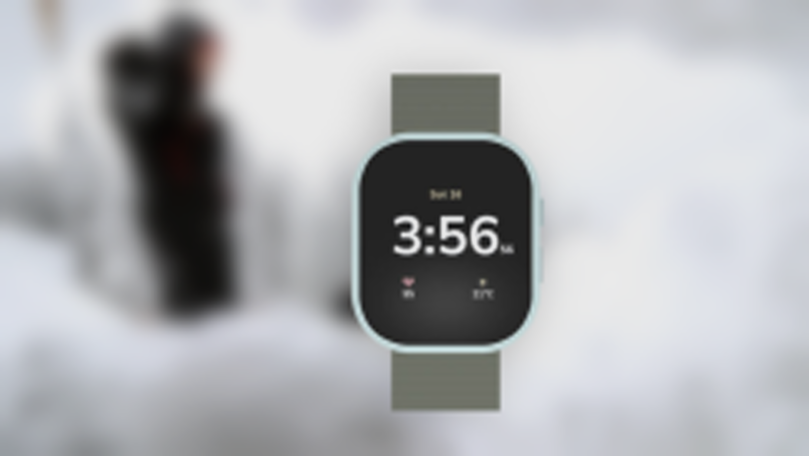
3:56
